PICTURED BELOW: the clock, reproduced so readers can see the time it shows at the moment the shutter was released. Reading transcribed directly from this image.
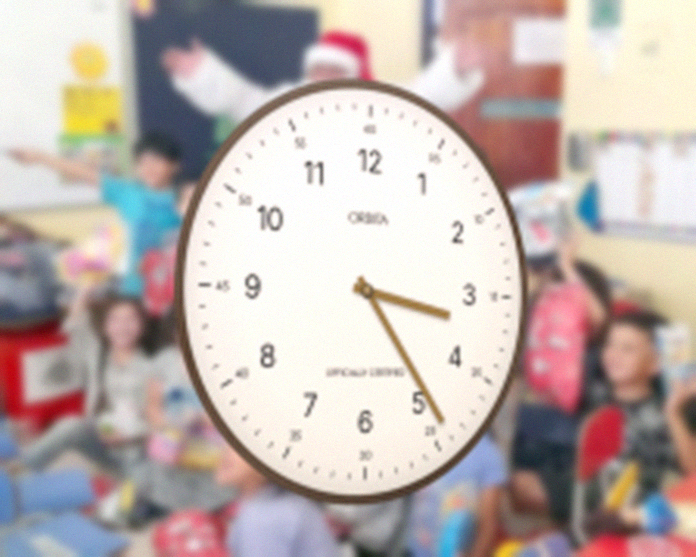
3:24
